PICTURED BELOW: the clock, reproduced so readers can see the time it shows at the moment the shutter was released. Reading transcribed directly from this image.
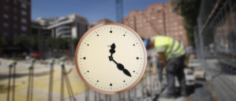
12:22
